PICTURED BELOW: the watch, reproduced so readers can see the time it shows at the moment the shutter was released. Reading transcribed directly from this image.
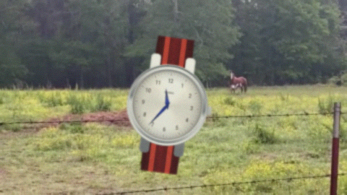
11:36
